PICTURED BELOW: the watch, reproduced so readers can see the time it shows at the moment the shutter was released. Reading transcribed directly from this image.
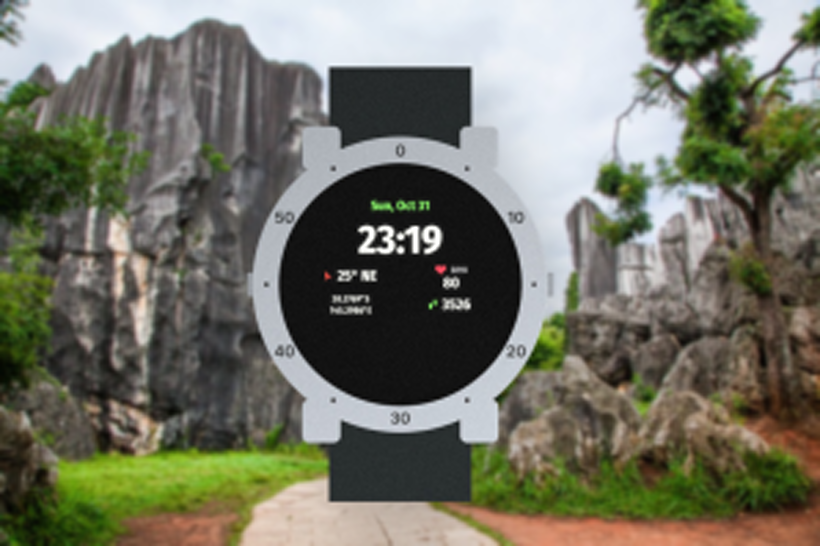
23:19
